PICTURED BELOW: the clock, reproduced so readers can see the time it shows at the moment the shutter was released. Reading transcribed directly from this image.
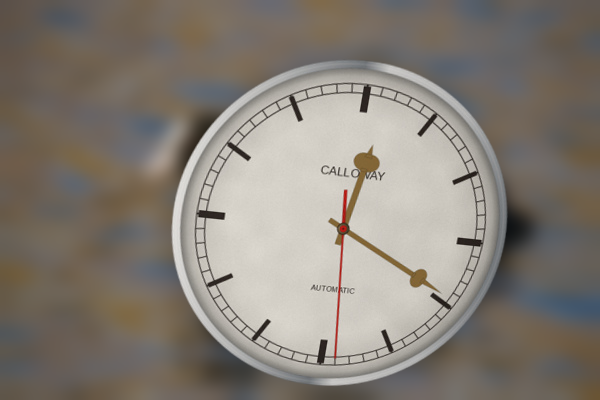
12:19:29
